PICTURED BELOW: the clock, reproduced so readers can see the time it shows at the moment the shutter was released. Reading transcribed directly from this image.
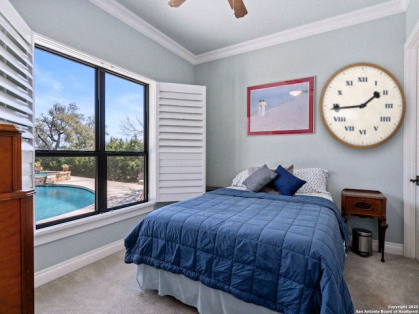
1:44
